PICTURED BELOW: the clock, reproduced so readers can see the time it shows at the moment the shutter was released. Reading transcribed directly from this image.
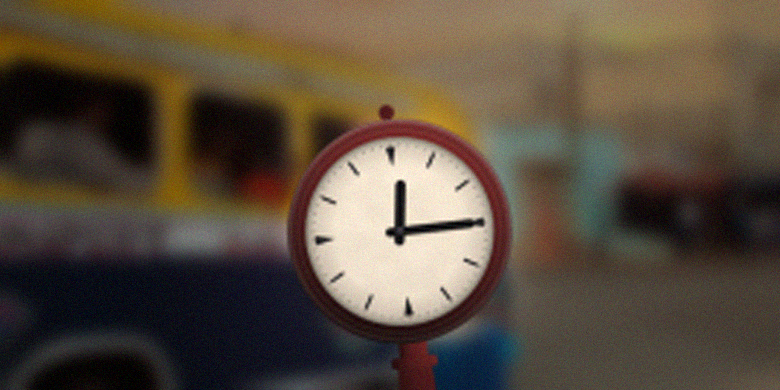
12:15
